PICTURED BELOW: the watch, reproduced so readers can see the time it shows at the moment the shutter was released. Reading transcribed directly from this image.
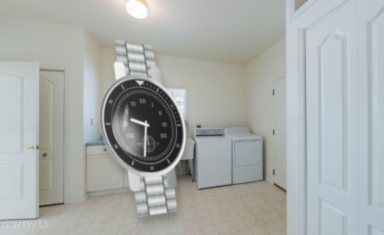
9:32
